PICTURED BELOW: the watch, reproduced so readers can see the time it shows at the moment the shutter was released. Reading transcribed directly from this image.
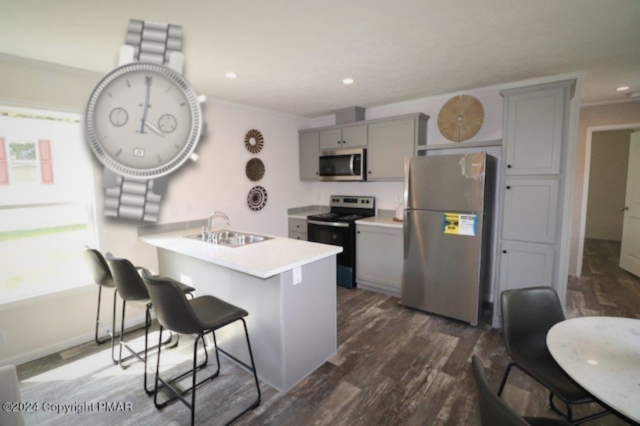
4:00
